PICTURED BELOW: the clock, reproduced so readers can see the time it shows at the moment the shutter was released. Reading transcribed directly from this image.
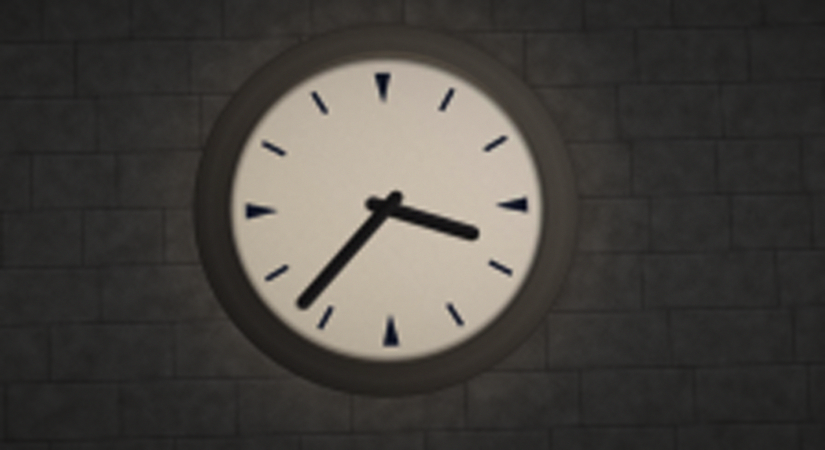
3:37
